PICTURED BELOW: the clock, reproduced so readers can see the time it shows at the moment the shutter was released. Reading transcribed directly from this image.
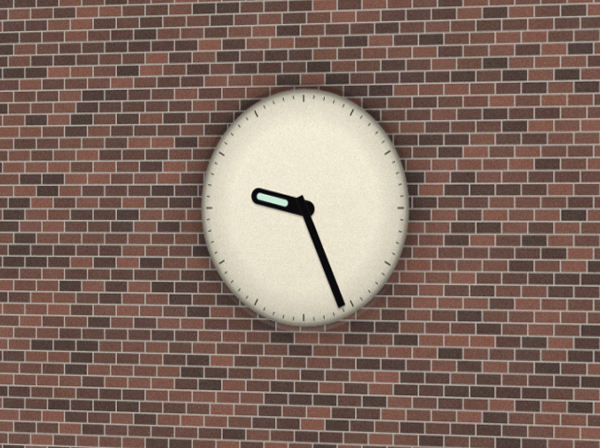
9:26
